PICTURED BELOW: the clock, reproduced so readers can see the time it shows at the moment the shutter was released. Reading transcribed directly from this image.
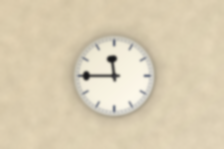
11:45
